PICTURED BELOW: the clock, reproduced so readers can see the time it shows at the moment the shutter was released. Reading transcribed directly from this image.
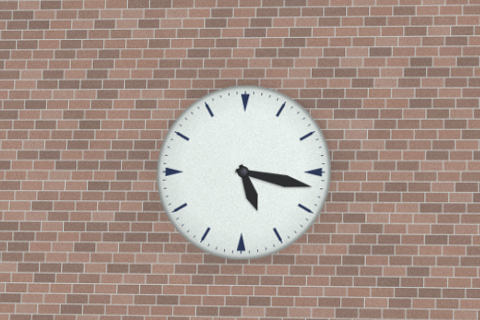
5:17
